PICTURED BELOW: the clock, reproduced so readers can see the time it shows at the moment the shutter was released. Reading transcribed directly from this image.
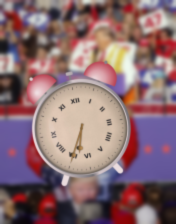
6:35
